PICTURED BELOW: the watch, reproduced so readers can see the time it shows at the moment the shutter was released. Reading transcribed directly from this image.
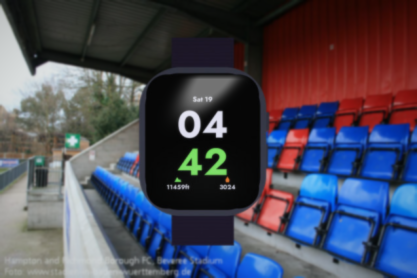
4:42
